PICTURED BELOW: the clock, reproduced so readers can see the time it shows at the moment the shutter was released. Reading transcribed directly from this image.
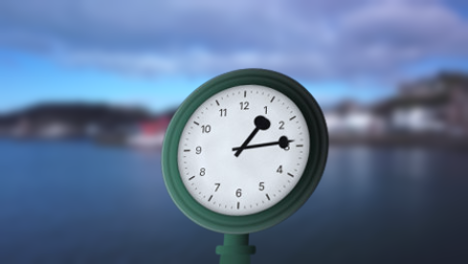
1:14
